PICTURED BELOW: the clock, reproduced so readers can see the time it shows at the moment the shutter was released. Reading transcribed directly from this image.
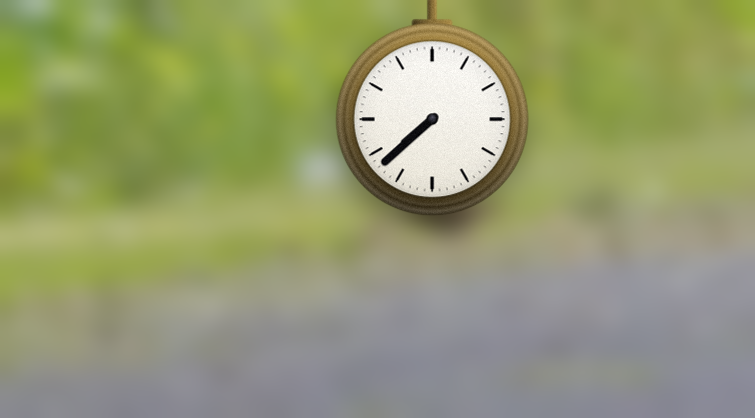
7:38
